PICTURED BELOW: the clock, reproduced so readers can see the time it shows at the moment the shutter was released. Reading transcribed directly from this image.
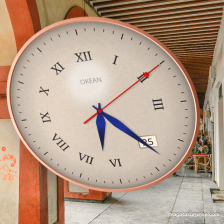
6:23:10
